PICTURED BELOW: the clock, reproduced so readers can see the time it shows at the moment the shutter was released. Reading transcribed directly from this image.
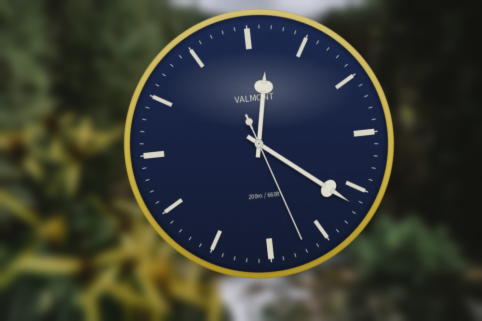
12:21:27
